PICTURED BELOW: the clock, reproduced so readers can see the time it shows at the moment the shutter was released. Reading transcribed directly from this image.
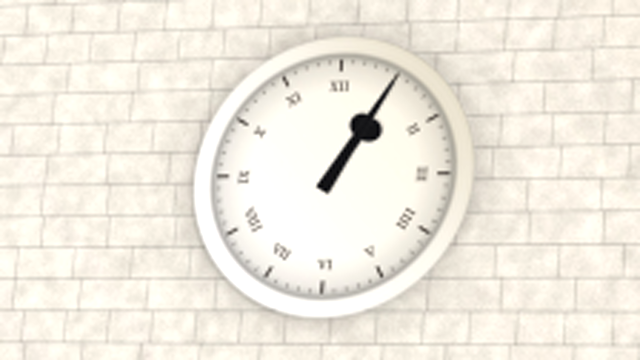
1:05
